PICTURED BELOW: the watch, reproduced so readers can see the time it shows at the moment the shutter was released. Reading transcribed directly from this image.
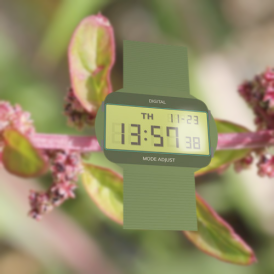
13:57:38
